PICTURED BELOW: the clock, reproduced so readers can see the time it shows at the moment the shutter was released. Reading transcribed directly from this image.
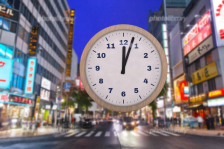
12:03
